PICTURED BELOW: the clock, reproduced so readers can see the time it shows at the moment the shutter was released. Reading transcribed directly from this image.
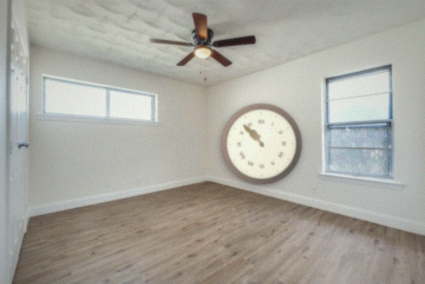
10:53
